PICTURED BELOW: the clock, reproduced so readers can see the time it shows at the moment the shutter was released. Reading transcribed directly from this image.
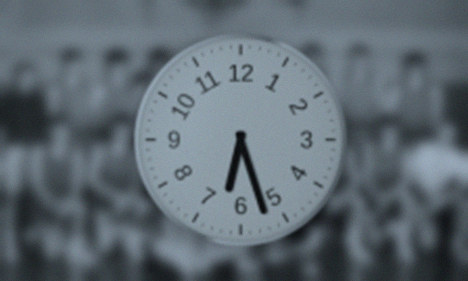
6:27
